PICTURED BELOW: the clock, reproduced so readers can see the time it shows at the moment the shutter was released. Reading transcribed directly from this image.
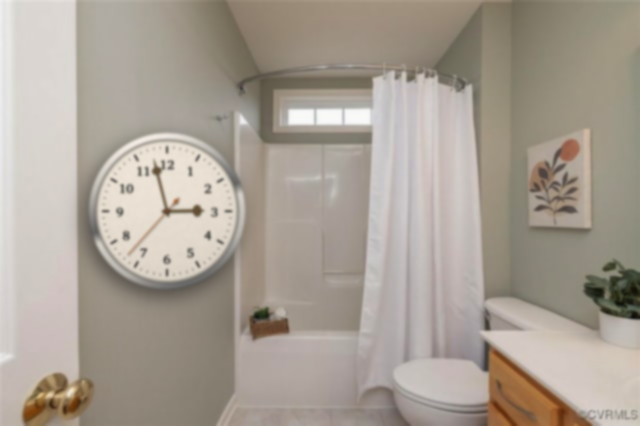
2:57:37
